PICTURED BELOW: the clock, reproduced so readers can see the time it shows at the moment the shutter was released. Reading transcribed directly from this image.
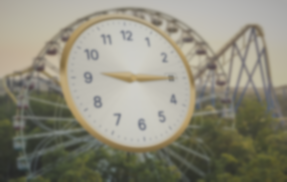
9:15
